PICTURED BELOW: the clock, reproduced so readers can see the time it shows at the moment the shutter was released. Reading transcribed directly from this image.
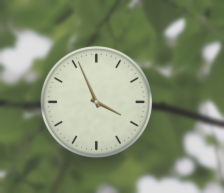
3:56
